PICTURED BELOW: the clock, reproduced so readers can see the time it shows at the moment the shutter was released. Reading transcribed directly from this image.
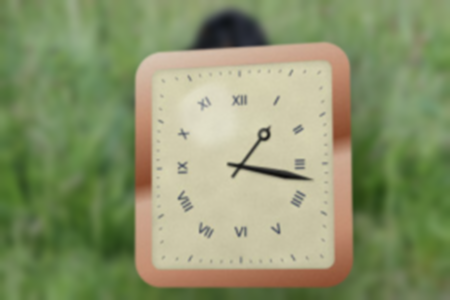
1:17
